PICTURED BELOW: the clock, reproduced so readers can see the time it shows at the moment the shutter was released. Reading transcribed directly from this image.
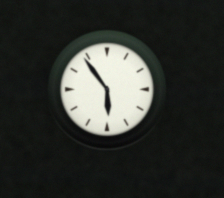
5:54
